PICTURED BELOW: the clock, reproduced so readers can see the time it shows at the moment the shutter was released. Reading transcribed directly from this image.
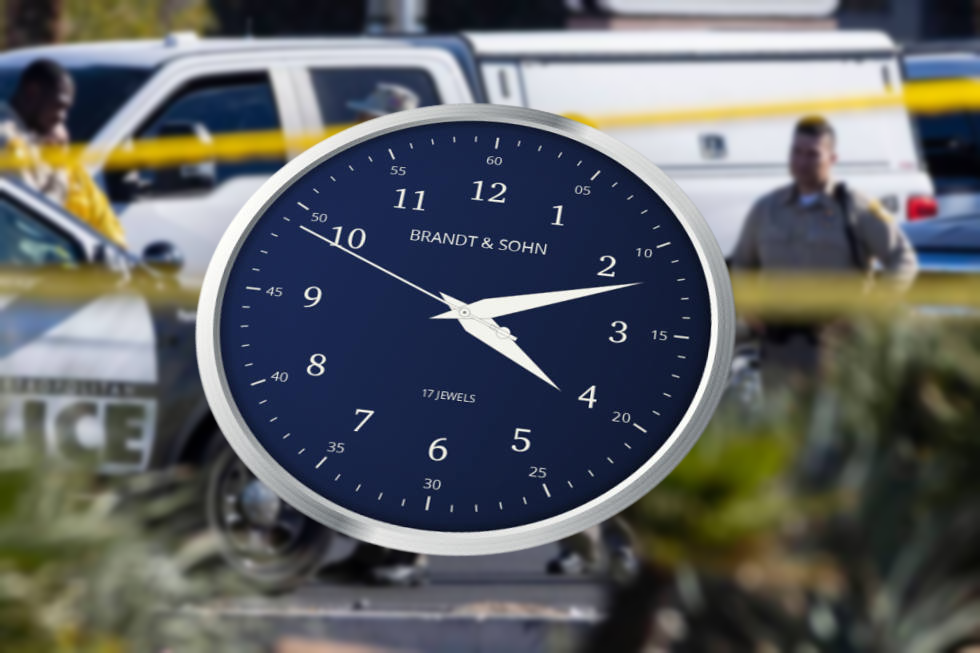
4:11:49
